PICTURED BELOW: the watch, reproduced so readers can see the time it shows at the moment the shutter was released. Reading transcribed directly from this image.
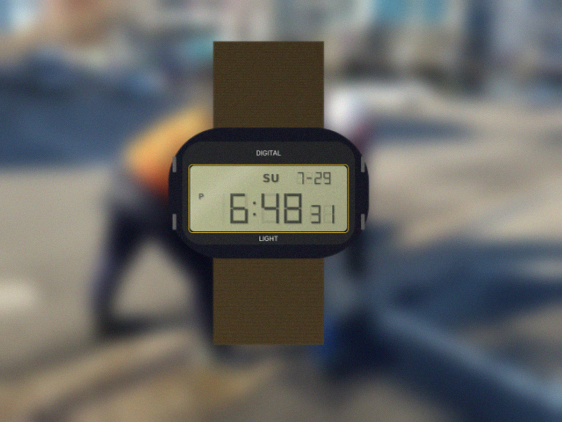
6:48:31
